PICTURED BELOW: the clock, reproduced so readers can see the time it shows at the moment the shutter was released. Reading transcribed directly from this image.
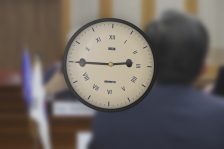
2:45
